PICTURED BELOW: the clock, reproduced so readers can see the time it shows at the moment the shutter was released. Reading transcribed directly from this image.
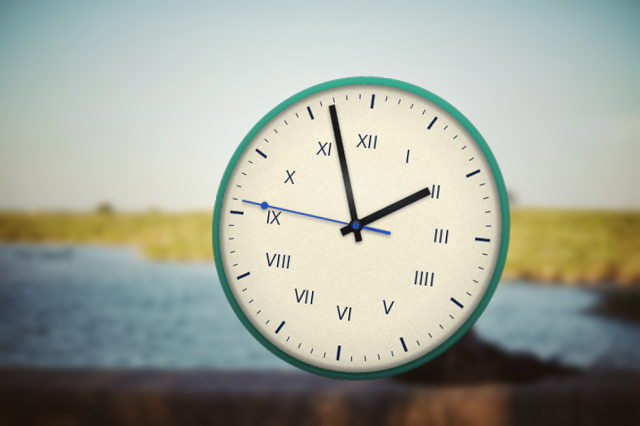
1:56:46
